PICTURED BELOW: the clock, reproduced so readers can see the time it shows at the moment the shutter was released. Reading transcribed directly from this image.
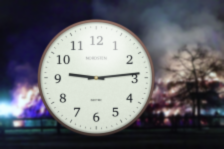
9:14
